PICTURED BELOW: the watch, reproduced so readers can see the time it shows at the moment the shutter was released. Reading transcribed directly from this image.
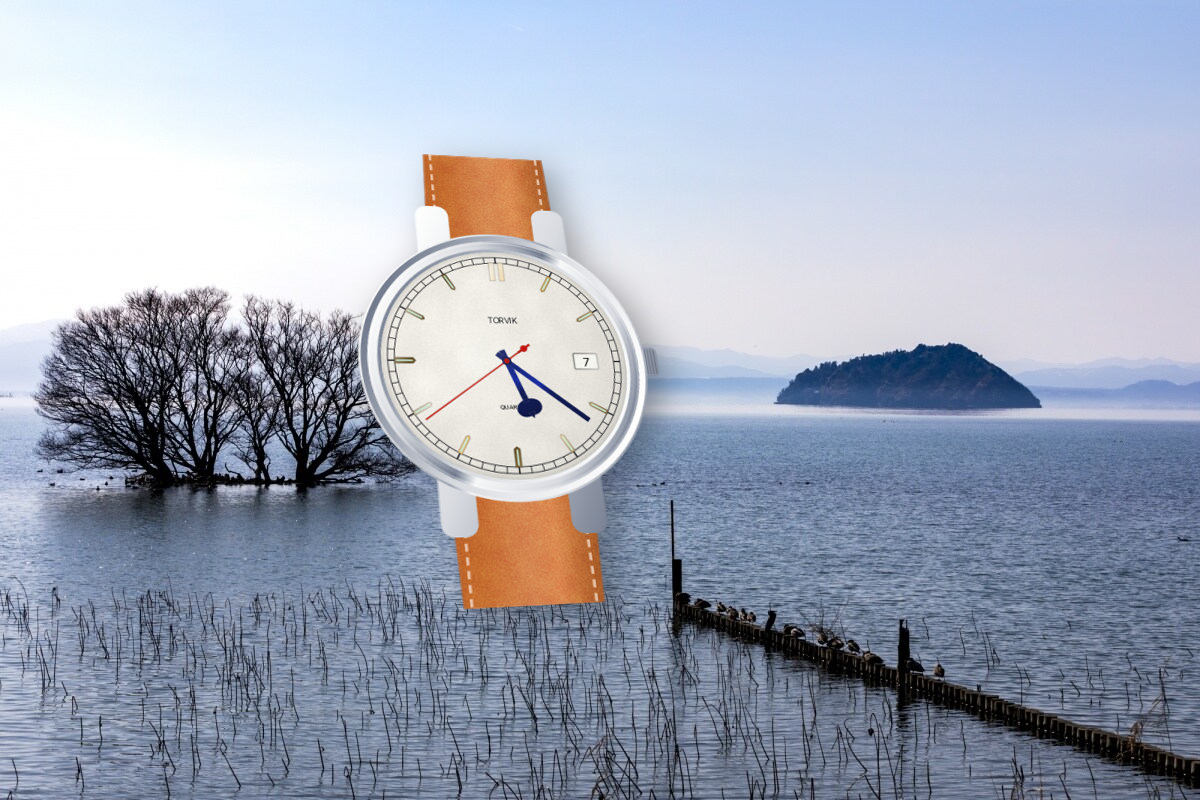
5:21:39
